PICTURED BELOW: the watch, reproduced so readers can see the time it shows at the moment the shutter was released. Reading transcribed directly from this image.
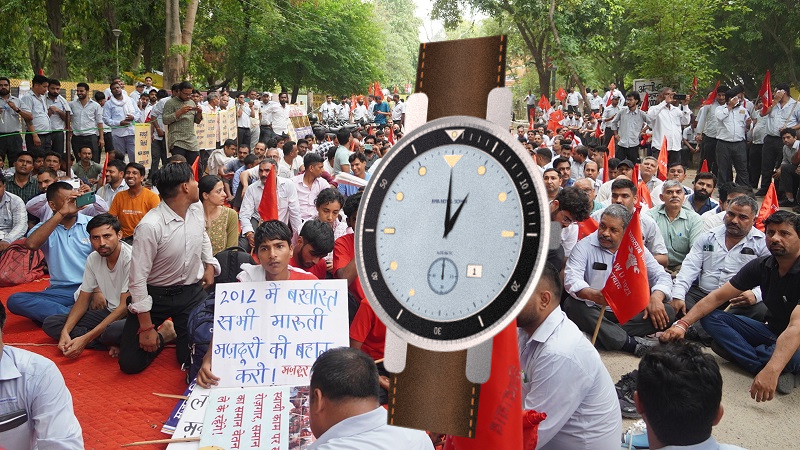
1:00
